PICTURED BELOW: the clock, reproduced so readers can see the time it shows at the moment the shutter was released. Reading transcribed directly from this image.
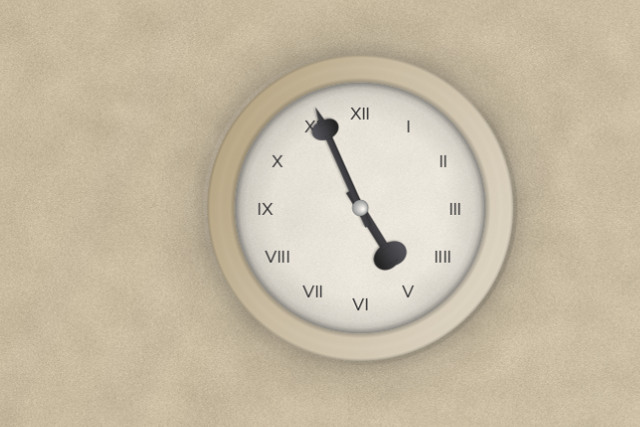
4:56
